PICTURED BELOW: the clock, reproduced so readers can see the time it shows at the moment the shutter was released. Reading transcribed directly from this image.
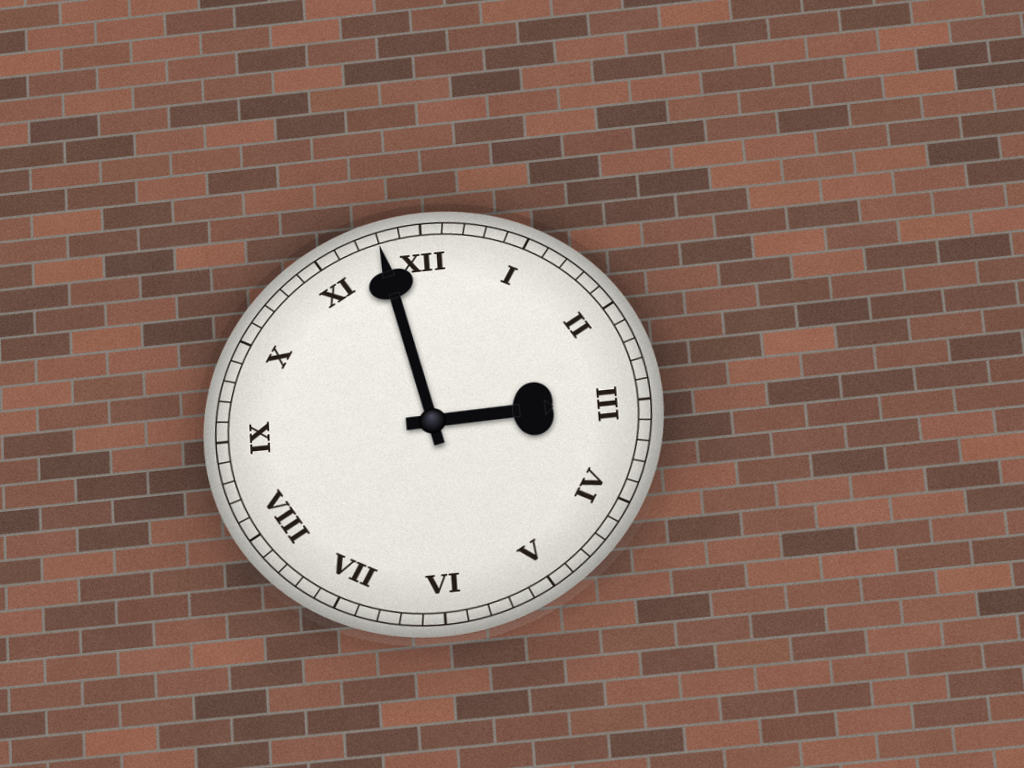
2:58
